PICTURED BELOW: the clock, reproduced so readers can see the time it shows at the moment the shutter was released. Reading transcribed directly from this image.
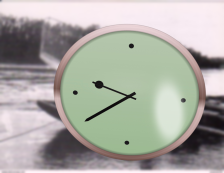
9:39
